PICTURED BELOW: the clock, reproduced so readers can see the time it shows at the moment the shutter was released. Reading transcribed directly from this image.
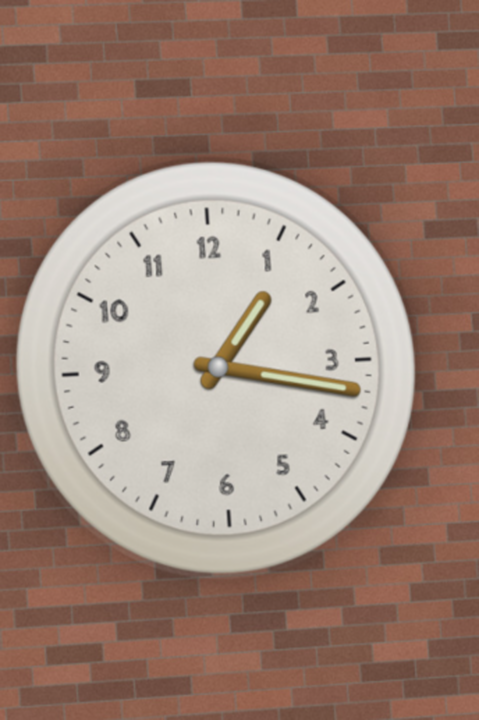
1:17
